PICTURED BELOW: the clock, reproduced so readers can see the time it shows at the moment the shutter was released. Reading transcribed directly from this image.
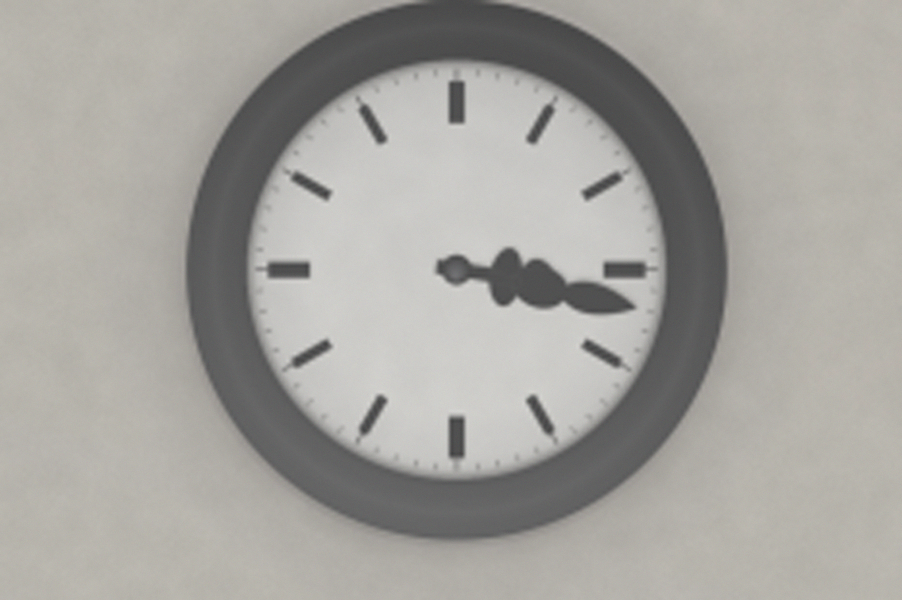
3:17
